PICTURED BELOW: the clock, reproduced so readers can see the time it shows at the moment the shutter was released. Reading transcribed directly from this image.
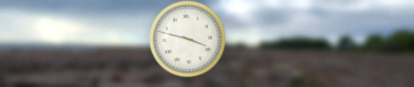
3:48
